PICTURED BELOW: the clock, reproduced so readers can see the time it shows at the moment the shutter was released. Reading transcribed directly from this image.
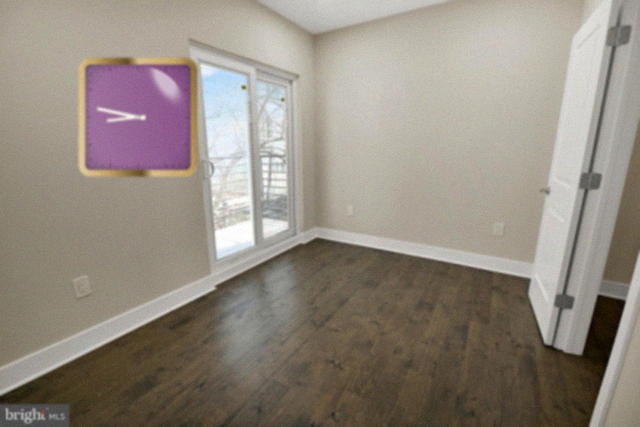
8:47
